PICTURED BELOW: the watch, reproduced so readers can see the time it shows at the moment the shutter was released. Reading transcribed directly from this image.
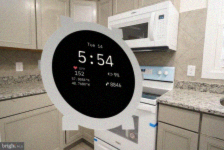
5:54
